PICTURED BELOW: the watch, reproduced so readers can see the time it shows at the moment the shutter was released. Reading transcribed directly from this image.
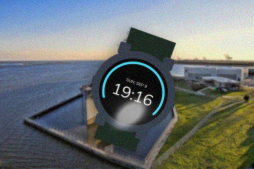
19:16
